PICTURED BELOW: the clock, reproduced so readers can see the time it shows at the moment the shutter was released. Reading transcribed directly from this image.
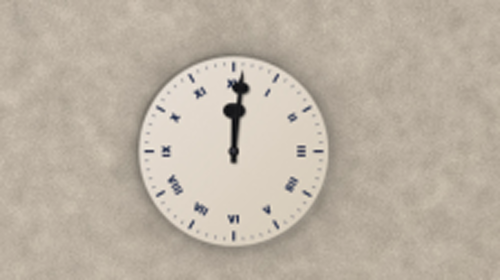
12:01
